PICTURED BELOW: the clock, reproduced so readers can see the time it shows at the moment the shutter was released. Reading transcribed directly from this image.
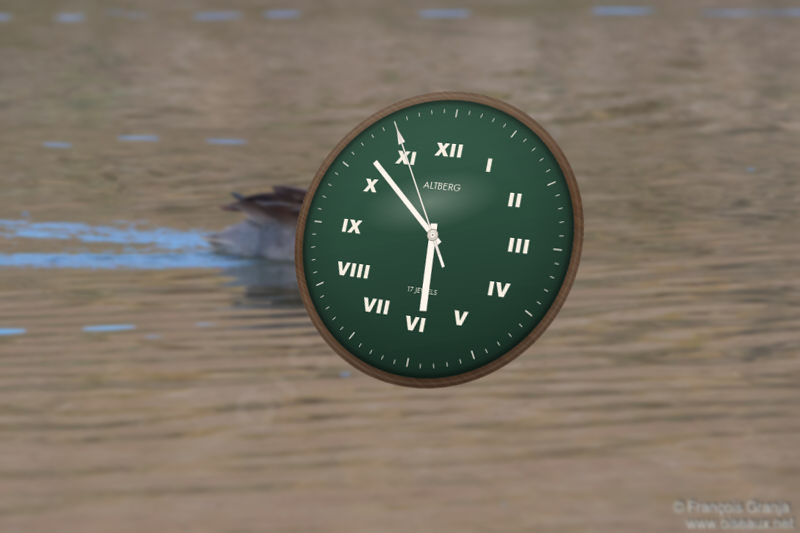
5:51:55
